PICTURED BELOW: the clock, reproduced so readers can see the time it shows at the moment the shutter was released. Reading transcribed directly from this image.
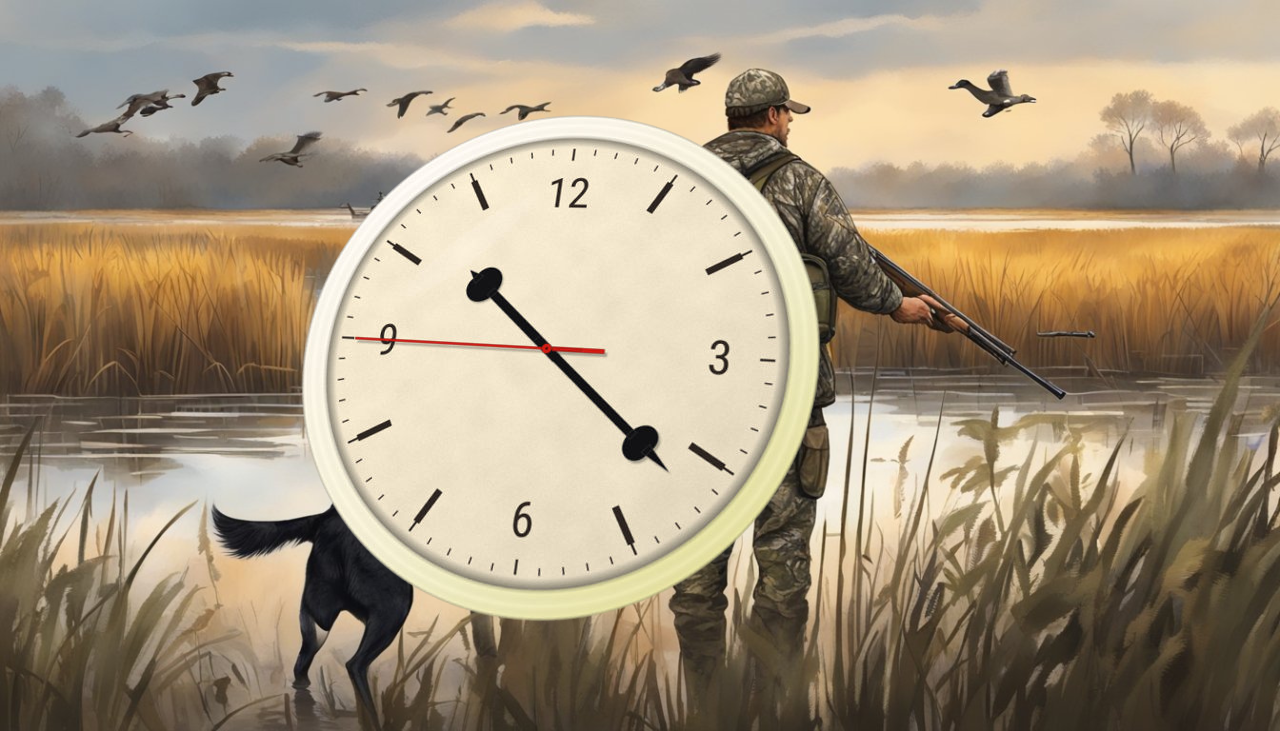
10:21:45
